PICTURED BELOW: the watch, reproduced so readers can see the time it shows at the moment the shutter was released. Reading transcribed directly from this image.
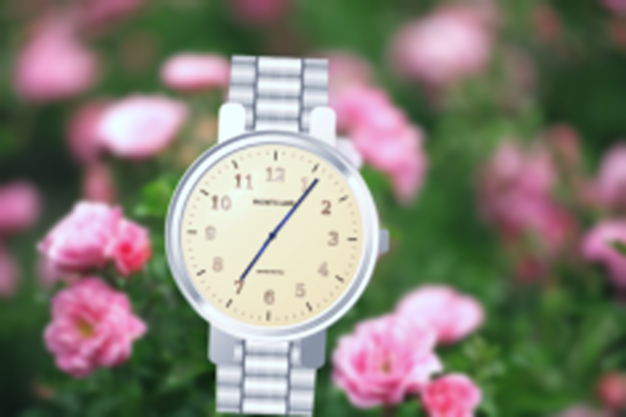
7:06
